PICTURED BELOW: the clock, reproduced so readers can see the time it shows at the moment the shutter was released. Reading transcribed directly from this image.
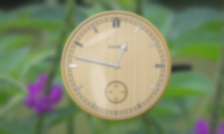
12:47
